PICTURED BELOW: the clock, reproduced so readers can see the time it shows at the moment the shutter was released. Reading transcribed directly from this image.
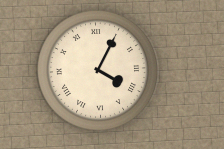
4:05
